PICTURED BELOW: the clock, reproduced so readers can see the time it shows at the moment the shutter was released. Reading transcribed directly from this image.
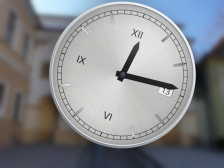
12:14
